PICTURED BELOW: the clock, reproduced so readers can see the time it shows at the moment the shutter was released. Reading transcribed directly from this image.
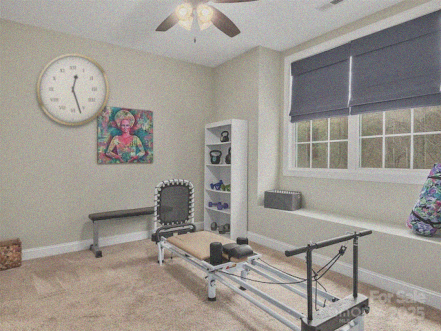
12:27
